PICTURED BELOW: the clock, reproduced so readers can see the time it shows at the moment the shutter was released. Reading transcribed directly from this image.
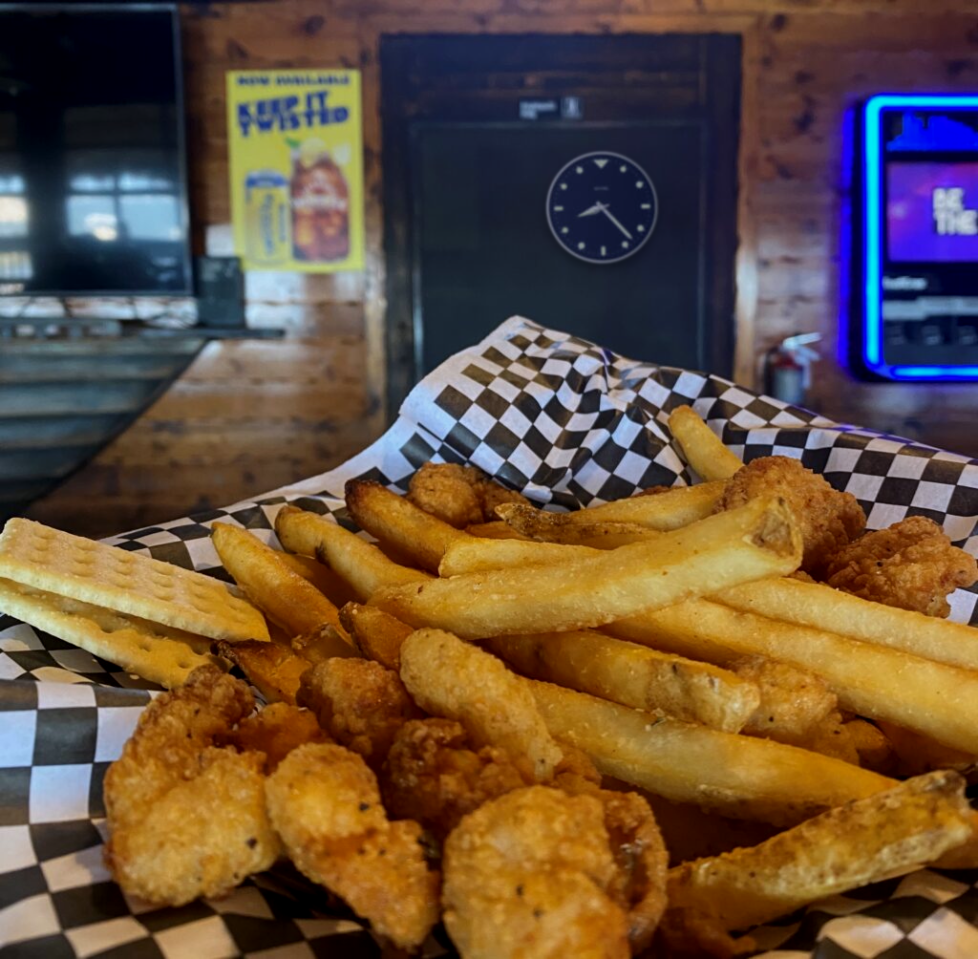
8:23
